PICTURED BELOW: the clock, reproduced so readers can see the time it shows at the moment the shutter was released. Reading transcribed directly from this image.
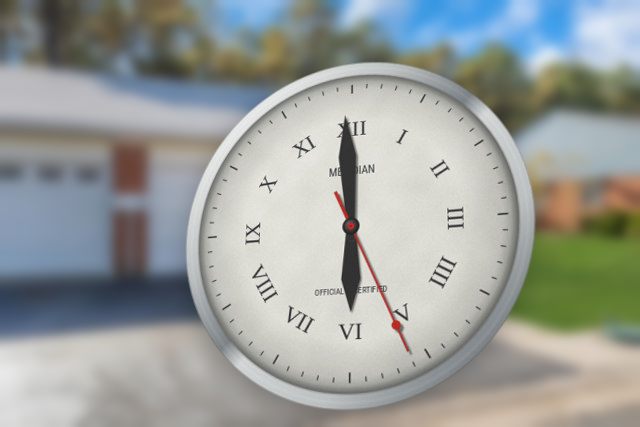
5:59:26
